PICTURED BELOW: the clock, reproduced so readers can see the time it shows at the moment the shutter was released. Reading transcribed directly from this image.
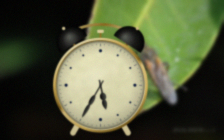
5:35
